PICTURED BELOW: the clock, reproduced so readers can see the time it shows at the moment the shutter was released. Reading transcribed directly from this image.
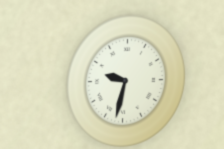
9:32
